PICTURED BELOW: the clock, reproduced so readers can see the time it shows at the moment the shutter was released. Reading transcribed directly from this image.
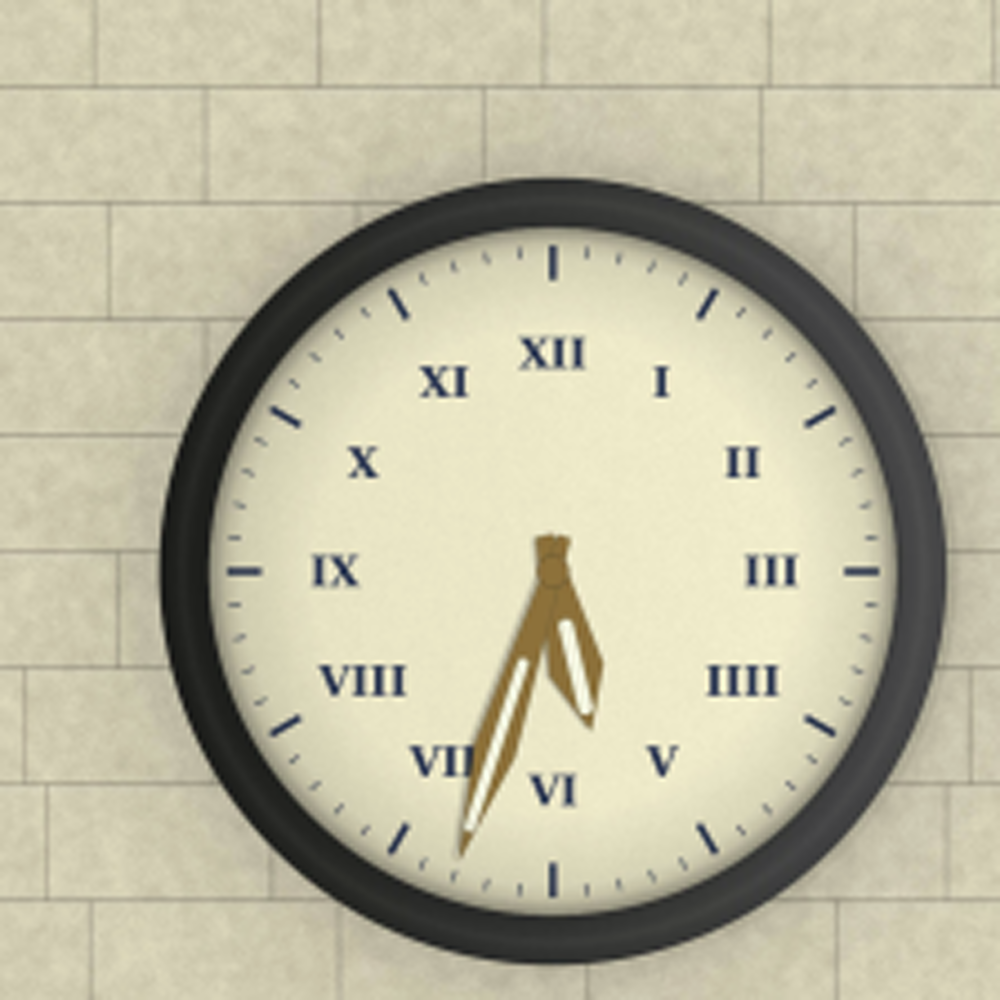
5:33
